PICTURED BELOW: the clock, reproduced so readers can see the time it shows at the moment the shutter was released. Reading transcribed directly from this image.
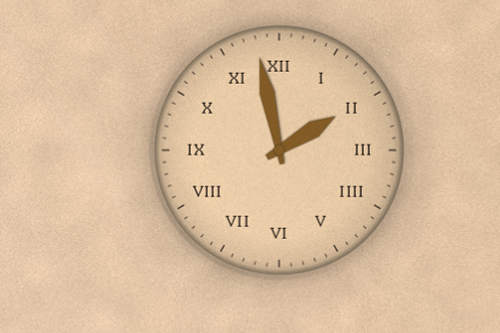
1:58
